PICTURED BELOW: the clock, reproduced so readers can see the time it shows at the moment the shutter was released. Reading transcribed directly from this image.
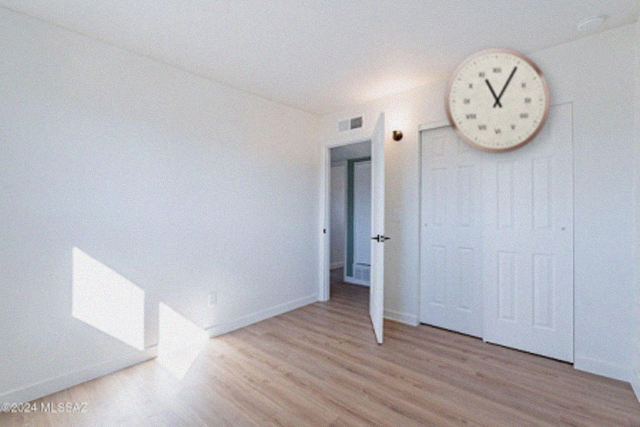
11:05
